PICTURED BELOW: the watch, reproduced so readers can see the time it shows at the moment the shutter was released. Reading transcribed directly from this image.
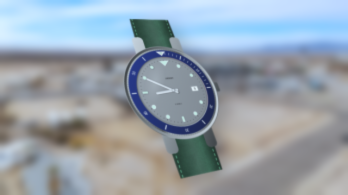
8:50
